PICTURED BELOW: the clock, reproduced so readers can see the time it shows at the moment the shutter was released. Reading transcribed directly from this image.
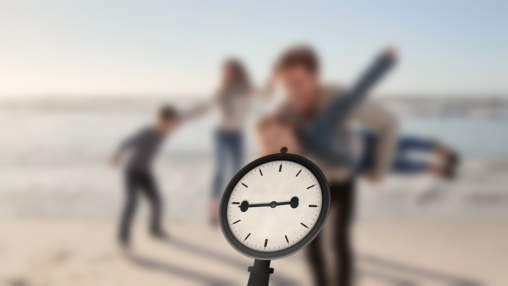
2:44
